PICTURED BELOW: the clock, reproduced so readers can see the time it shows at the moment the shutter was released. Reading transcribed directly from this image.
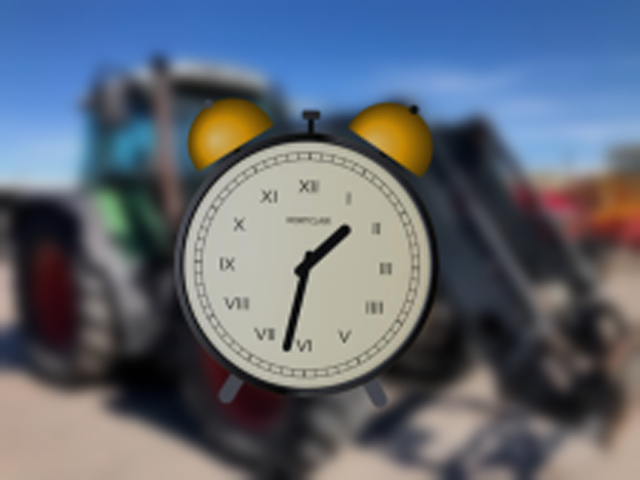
1:32
